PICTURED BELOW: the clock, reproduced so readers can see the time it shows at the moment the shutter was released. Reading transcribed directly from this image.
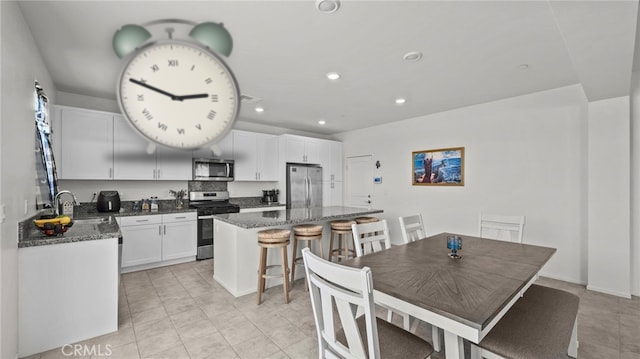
2:49
